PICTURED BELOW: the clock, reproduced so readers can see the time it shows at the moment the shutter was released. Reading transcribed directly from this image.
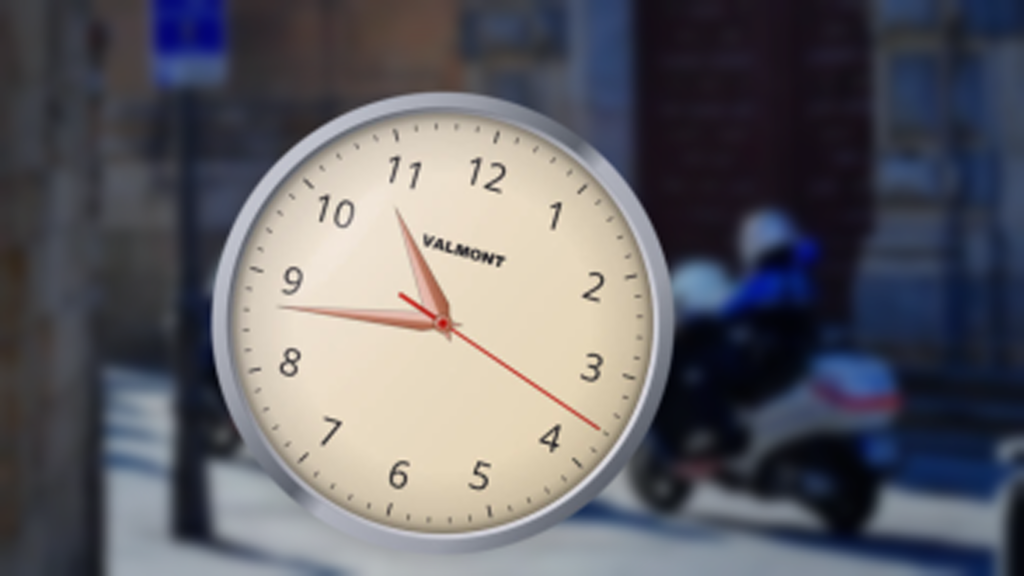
10:43:18
